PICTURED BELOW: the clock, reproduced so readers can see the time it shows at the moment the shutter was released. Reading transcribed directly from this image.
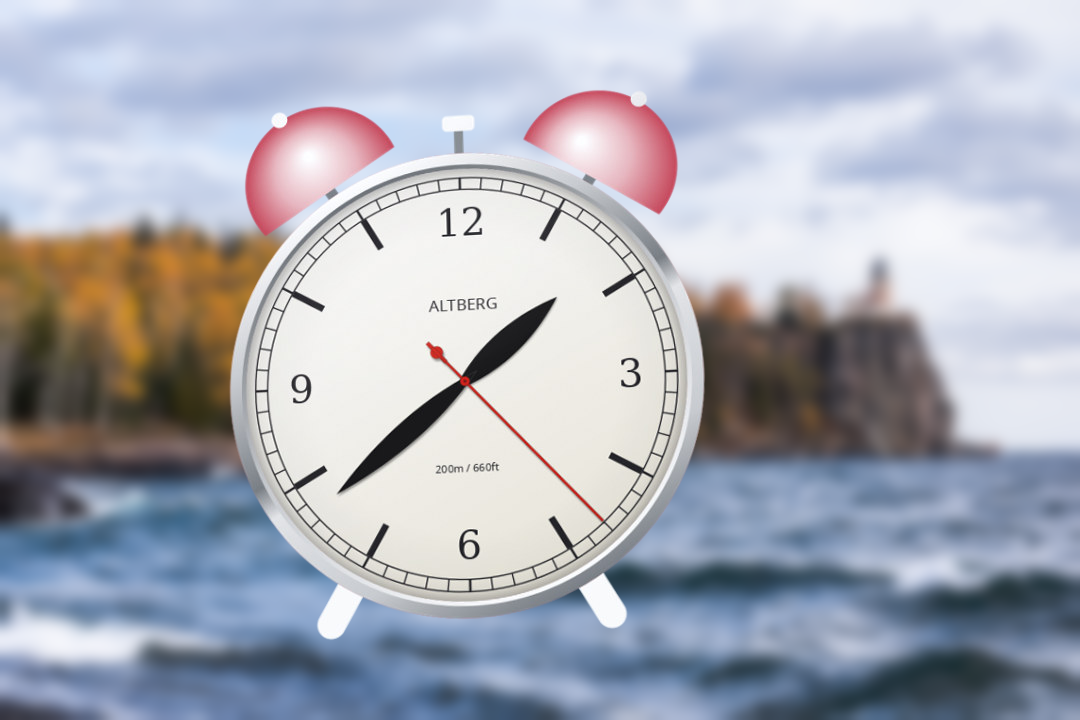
1:38:23
